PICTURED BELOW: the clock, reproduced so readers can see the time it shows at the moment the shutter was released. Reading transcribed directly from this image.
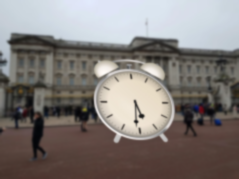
5:31
